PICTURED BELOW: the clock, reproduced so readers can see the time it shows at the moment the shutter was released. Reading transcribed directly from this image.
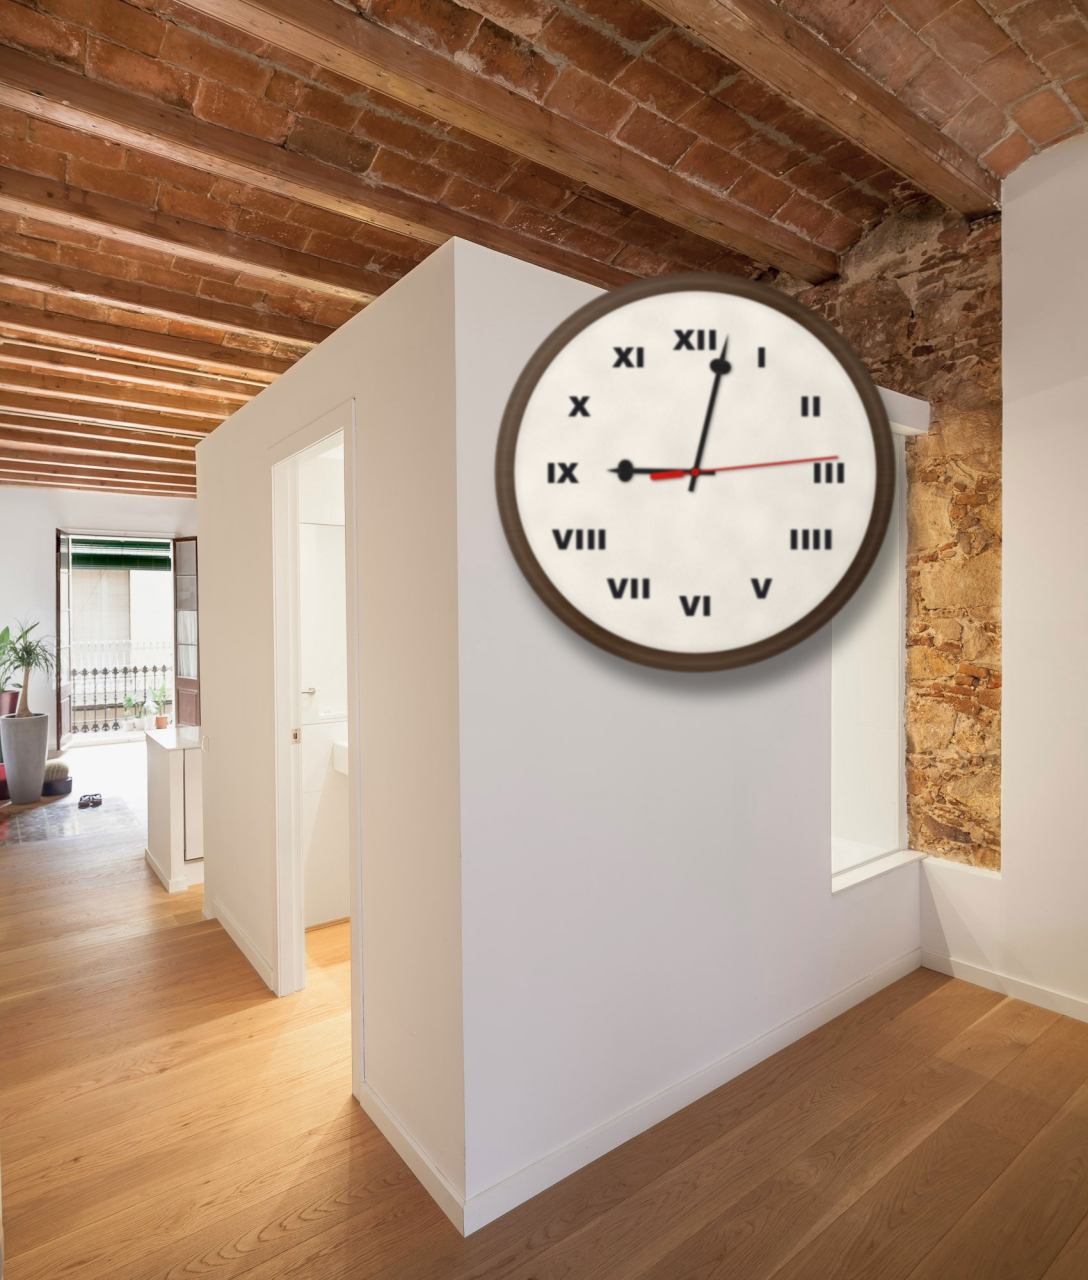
9:02:14
